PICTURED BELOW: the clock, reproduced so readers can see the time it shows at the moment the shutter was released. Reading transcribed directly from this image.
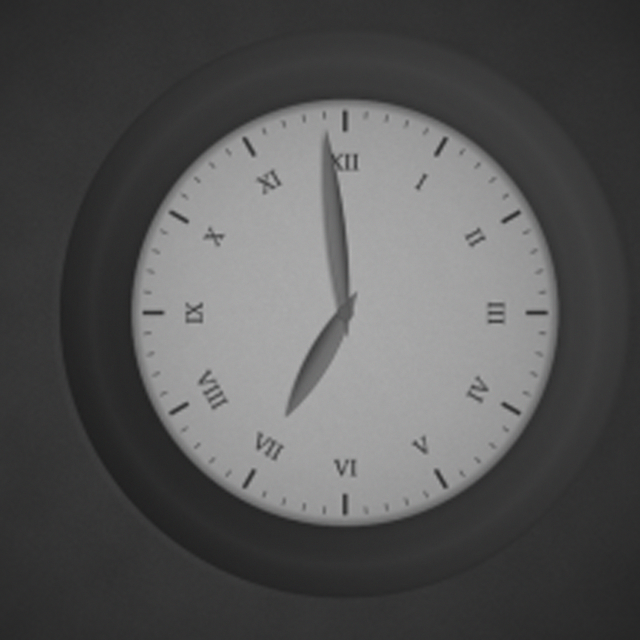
6:59
